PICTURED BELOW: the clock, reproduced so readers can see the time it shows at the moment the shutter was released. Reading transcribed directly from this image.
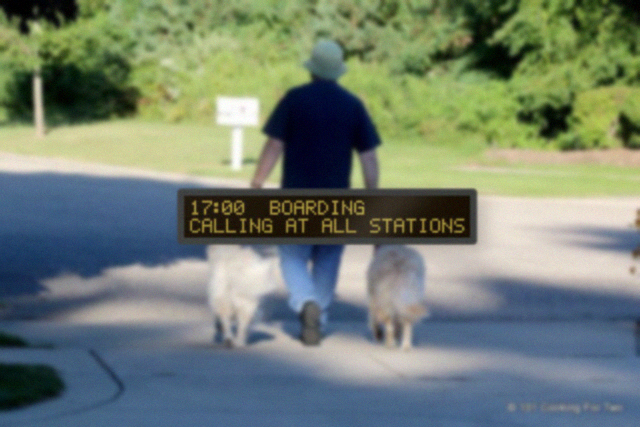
17:00
